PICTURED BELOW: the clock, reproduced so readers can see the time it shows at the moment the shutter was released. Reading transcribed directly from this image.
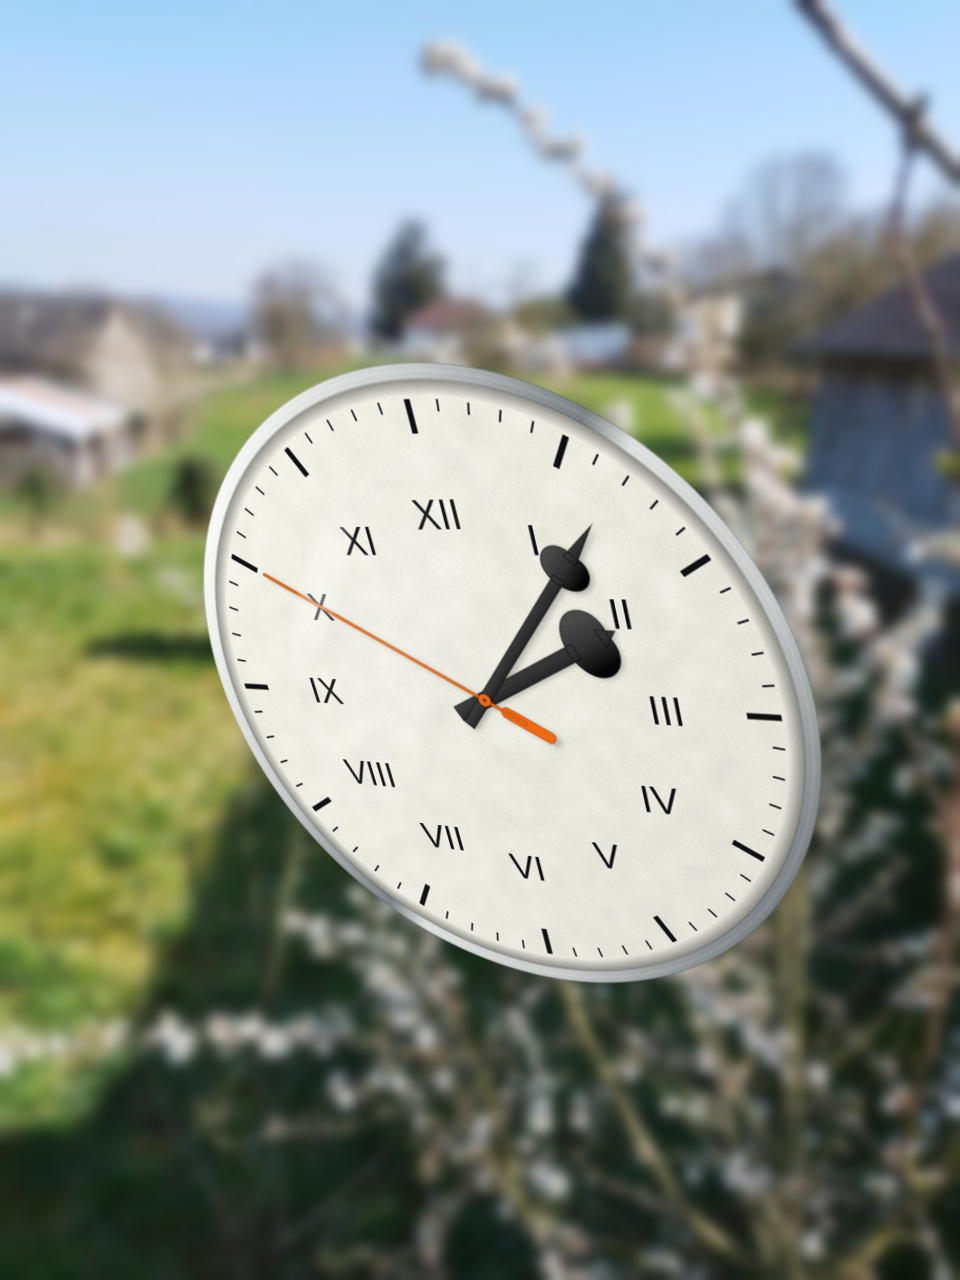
2:06:50
